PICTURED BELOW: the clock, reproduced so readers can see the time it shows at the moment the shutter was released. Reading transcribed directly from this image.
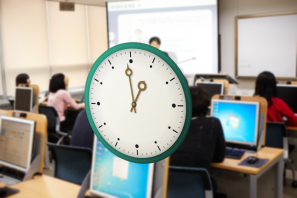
12:59
